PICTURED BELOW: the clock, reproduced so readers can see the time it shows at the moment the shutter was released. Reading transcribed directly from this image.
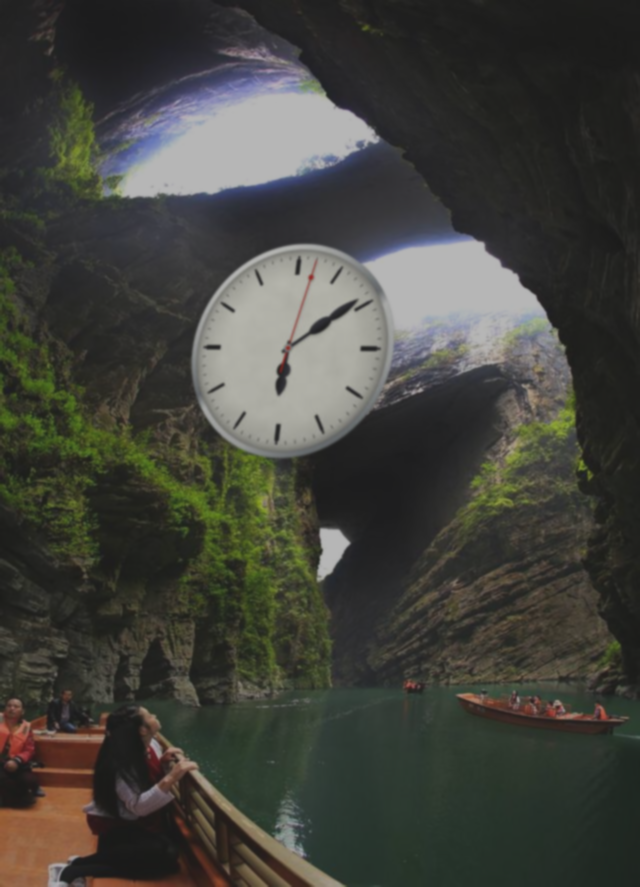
6:09:02
